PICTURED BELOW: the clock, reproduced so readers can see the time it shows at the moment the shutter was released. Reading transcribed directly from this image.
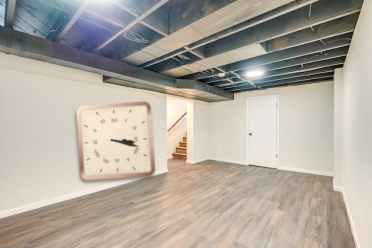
3:18
